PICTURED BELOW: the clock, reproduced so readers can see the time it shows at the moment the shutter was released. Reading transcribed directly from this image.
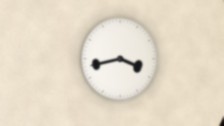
3:43
